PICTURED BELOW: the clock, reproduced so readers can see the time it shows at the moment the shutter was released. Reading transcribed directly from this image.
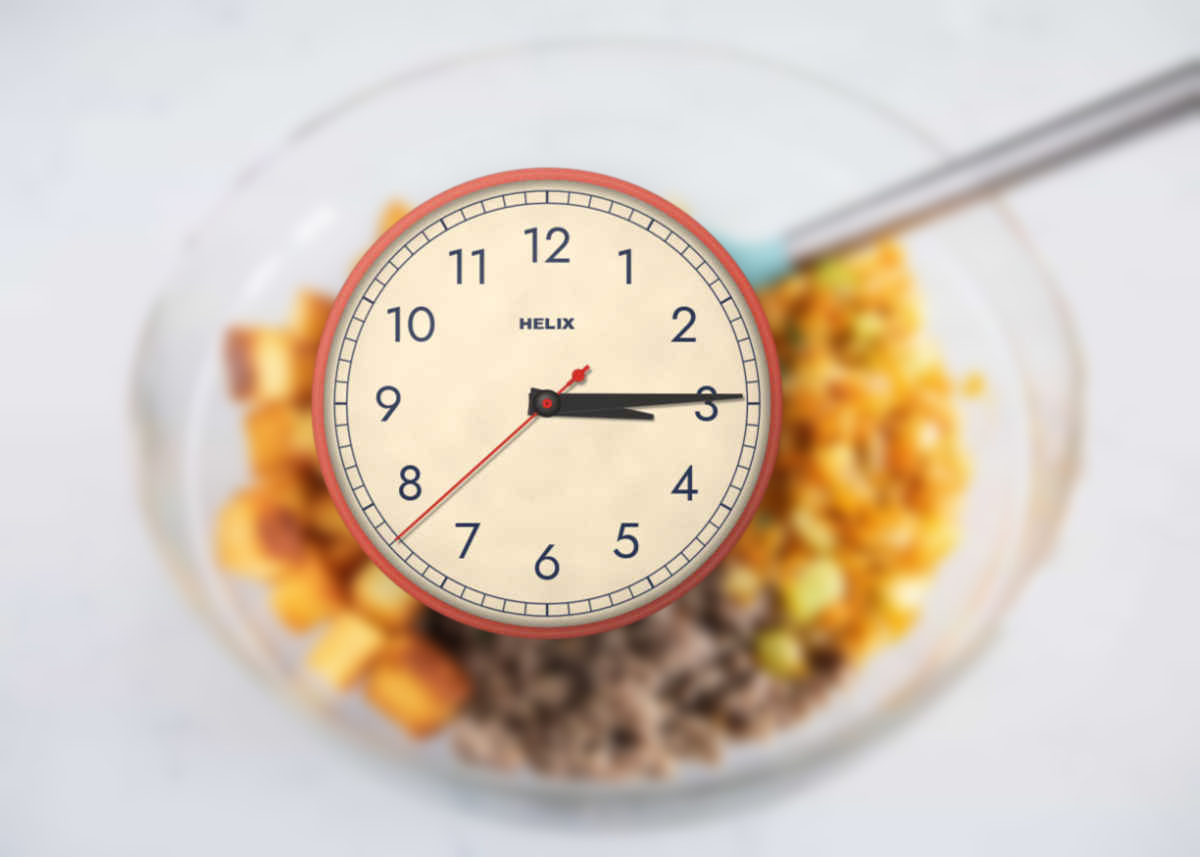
3:14:38
